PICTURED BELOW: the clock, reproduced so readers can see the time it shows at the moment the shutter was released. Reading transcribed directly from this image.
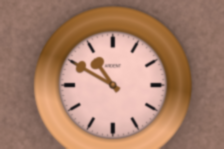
10:50
